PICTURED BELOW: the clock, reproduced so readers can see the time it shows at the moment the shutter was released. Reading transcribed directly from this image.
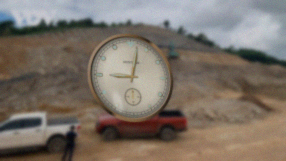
9:02
